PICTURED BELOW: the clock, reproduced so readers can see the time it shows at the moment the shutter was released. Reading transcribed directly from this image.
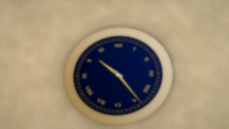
10:24
